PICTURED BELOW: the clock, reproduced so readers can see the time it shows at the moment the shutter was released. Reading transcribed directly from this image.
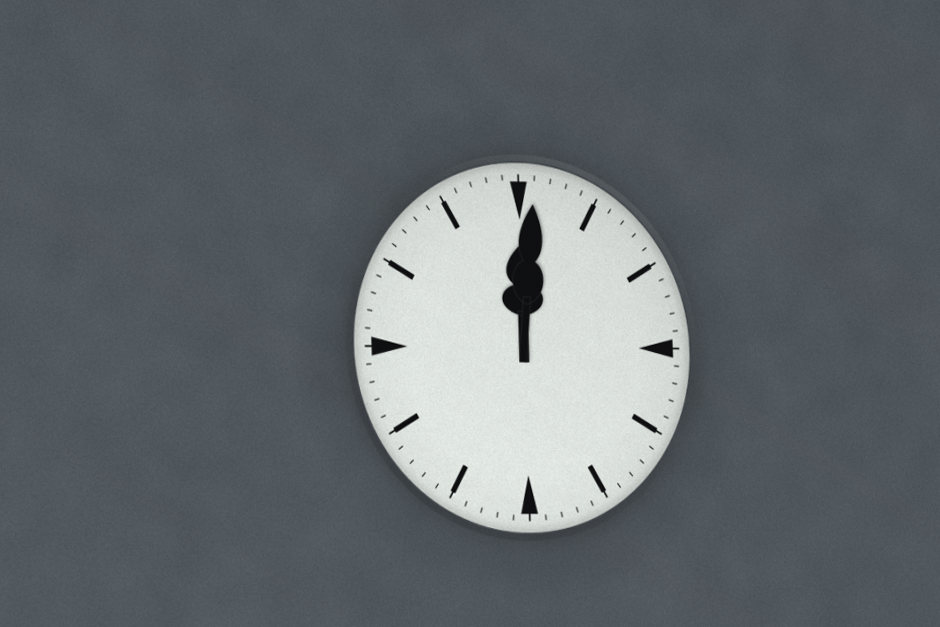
12:01
